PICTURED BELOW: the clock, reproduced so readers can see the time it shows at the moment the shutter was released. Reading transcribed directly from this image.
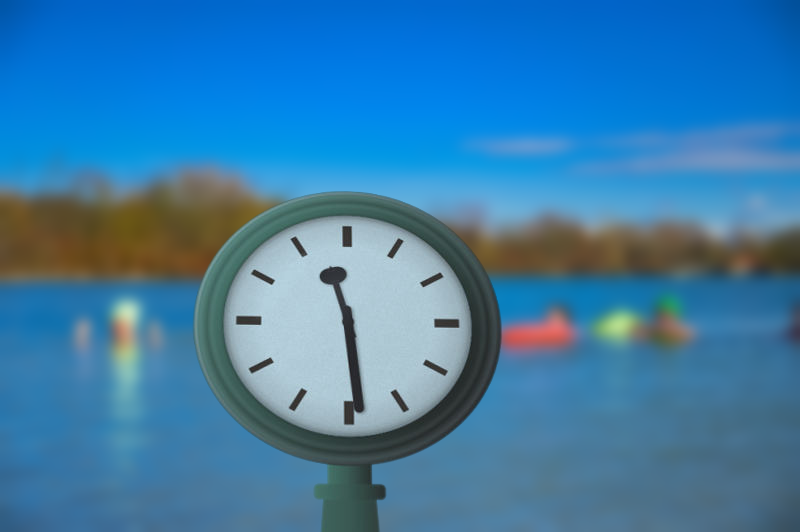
11:29
